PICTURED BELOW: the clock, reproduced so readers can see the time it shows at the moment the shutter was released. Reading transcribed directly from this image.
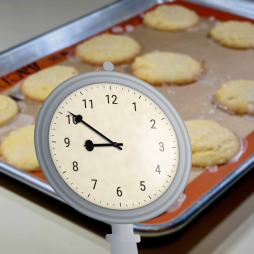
8:51
